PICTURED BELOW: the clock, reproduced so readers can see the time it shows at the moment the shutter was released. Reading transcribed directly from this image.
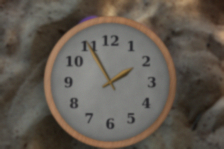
1:55
